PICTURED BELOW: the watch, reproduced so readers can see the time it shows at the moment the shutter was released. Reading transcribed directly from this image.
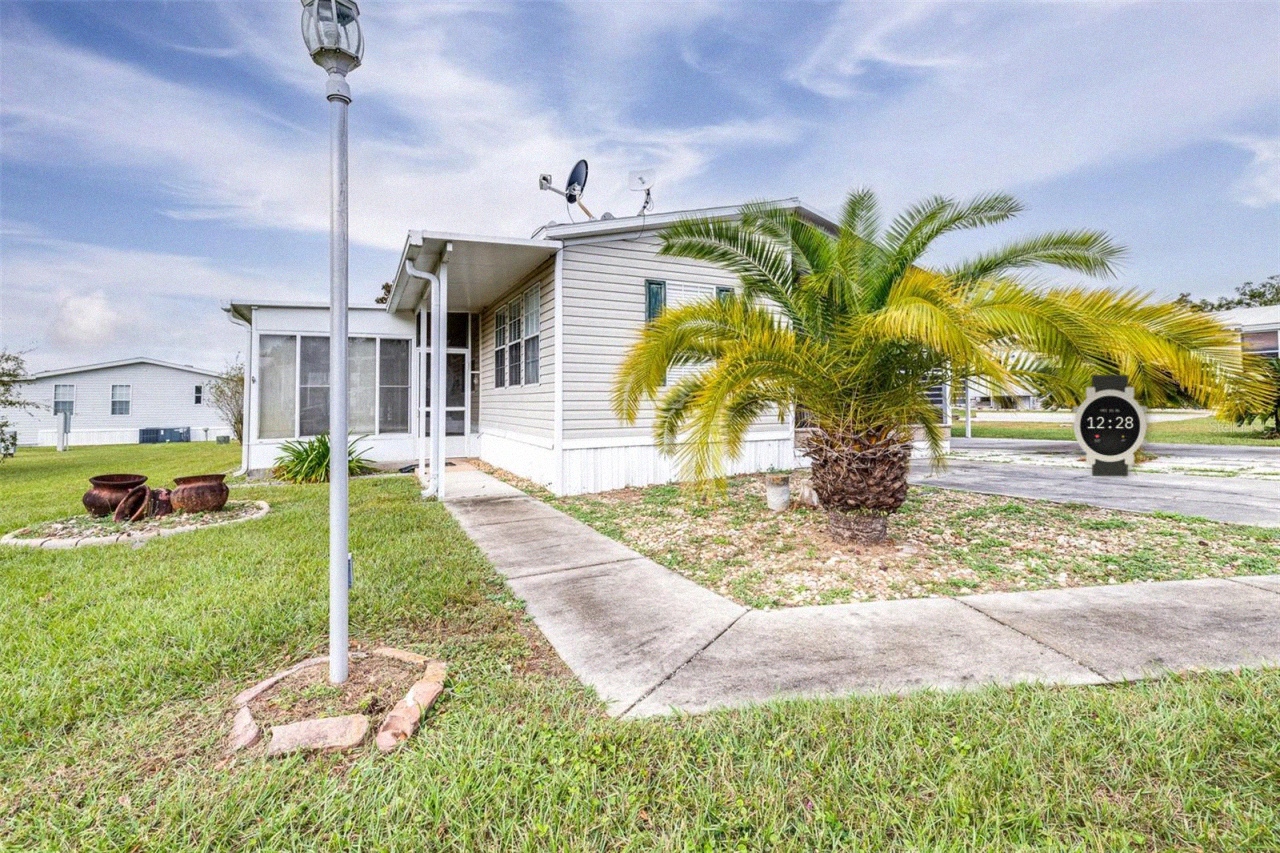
12:28
